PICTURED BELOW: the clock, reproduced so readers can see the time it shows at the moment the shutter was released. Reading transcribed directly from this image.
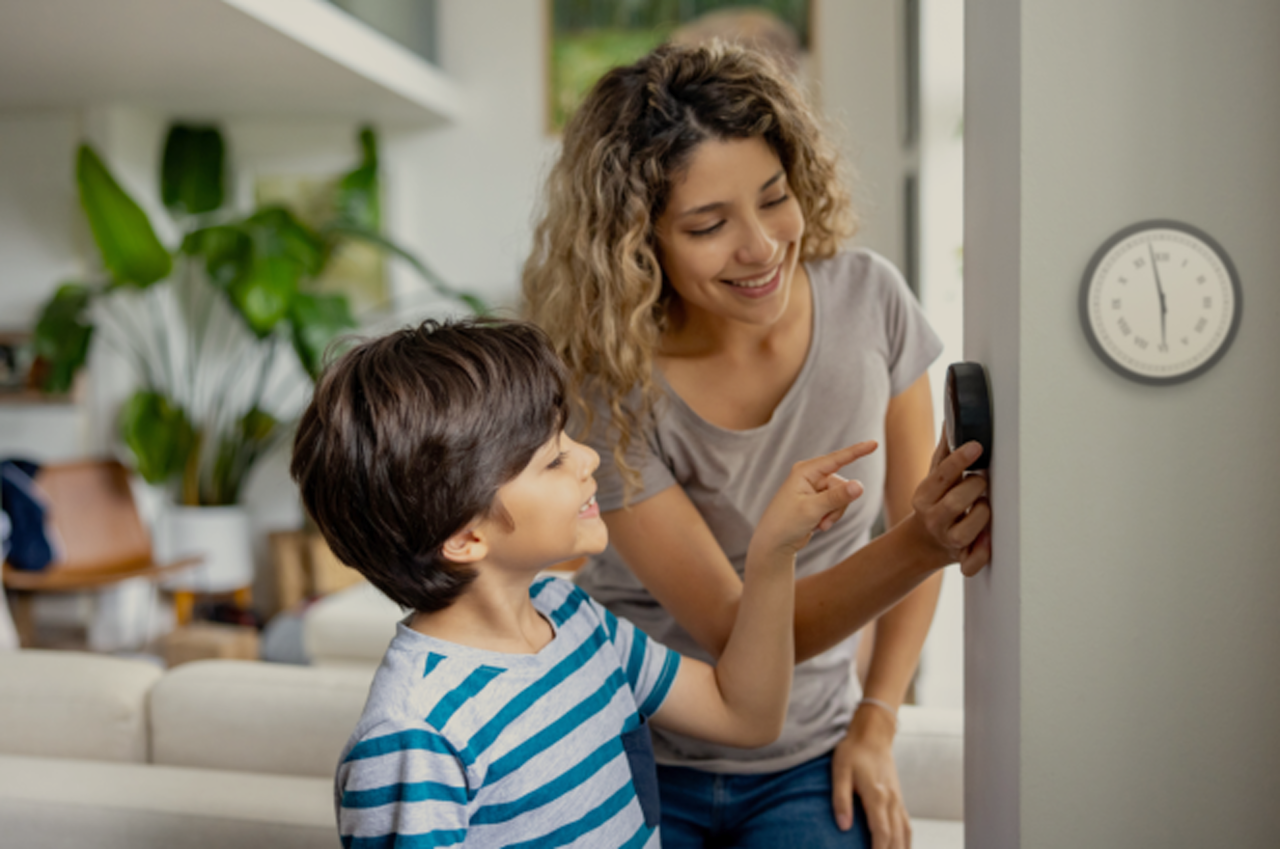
5:58
